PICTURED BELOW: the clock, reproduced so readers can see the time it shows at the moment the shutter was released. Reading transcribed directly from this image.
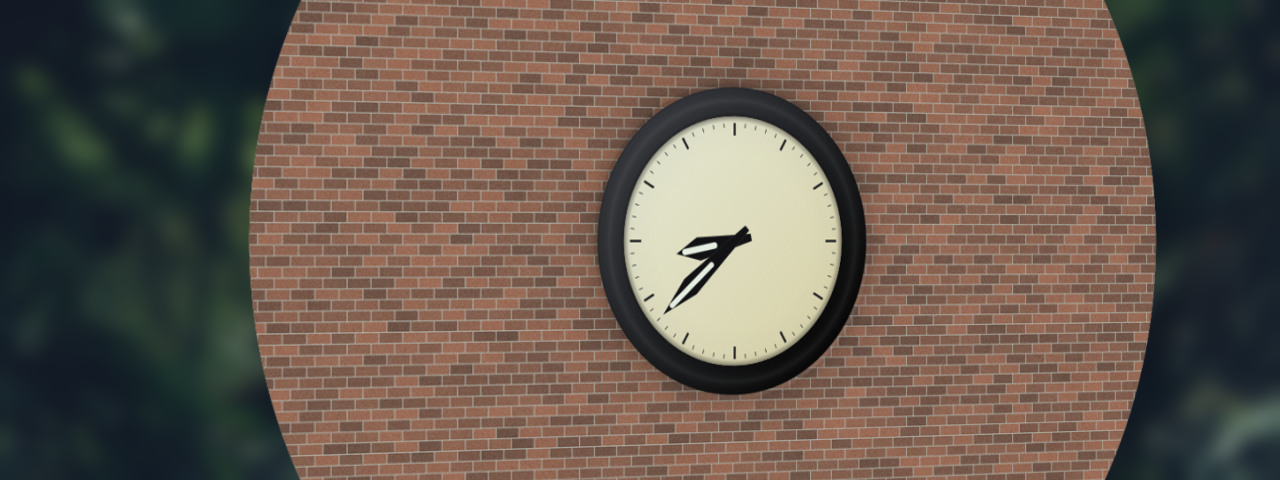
8:38
